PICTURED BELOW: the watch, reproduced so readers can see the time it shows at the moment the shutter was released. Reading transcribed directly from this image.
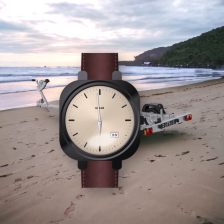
5:59
